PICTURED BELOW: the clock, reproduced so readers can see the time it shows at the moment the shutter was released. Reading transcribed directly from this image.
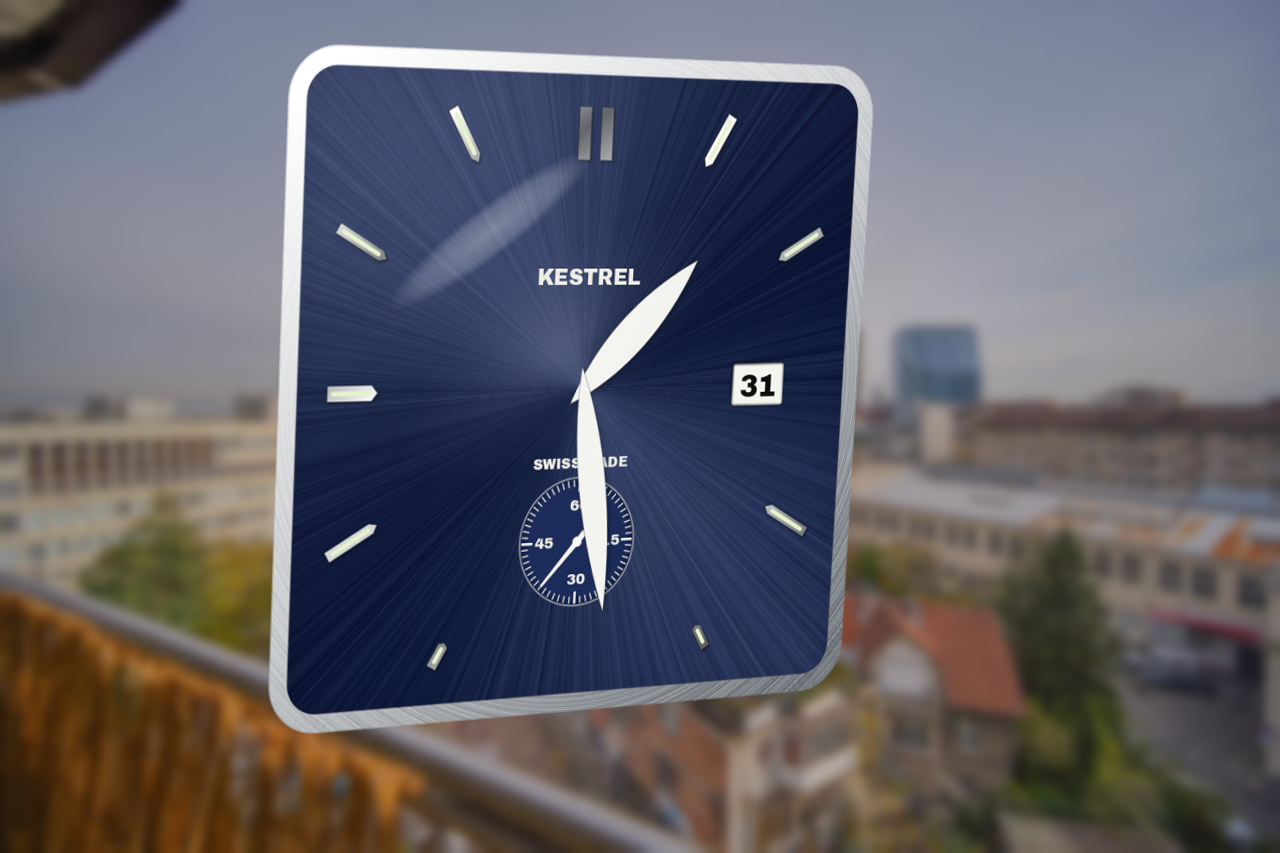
1:28:37
